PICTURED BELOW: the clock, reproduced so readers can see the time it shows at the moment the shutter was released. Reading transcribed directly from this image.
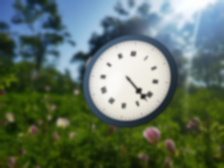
4:22
